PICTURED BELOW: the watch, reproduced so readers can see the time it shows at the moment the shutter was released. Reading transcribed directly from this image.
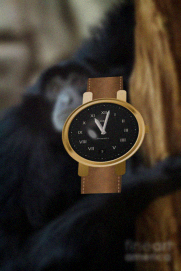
11:02
